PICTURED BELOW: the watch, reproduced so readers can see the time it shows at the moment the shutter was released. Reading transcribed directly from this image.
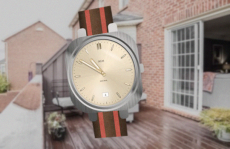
10:51
